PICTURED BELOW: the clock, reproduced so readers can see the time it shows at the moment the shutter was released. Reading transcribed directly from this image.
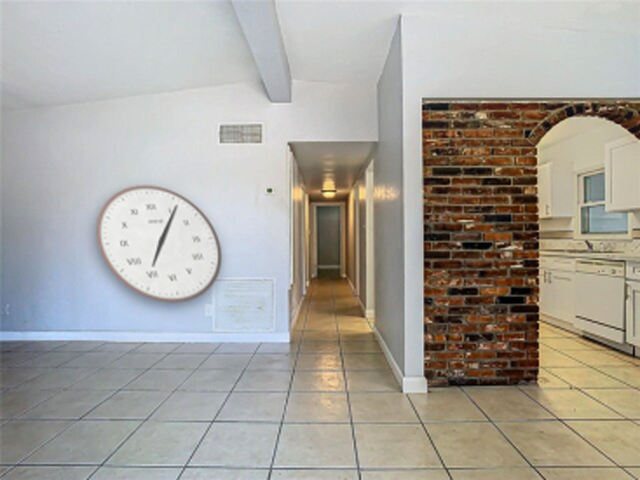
7:06
